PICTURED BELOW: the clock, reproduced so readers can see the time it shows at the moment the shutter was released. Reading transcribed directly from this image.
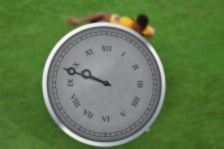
9:48
